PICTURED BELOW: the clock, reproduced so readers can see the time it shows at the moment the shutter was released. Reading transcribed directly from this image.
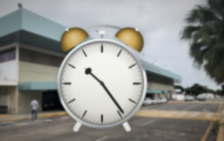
10:24
